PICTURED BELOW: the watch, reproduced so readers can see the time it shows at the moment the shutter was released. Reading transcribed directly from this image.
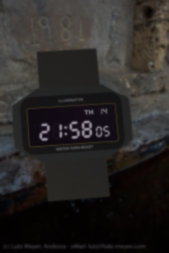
21:58:05
